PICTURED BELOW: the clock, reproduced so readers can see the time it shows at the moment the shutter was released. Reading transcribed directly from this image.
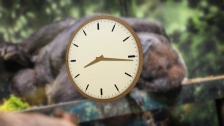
8:16
